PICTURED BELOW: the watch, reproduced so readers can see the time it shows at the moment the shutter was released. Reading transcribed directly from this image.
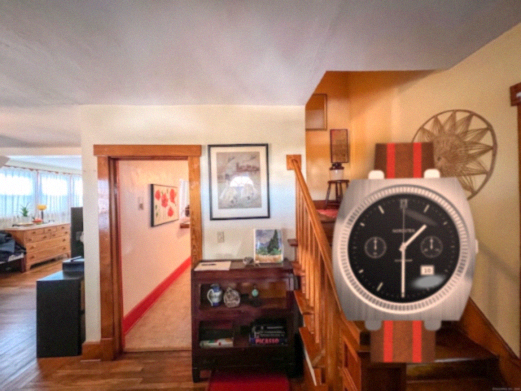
1:30
